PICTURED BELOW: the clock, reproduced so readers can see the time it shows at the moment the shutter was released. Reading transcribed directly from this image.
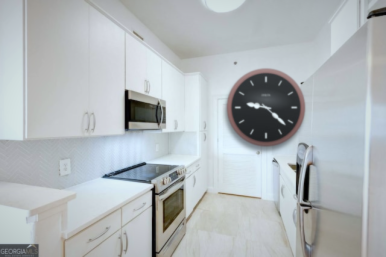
9:22
